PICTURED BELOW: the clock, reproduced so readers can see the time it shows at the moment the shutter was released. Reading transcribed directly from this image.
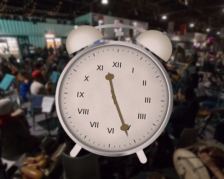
11:26
